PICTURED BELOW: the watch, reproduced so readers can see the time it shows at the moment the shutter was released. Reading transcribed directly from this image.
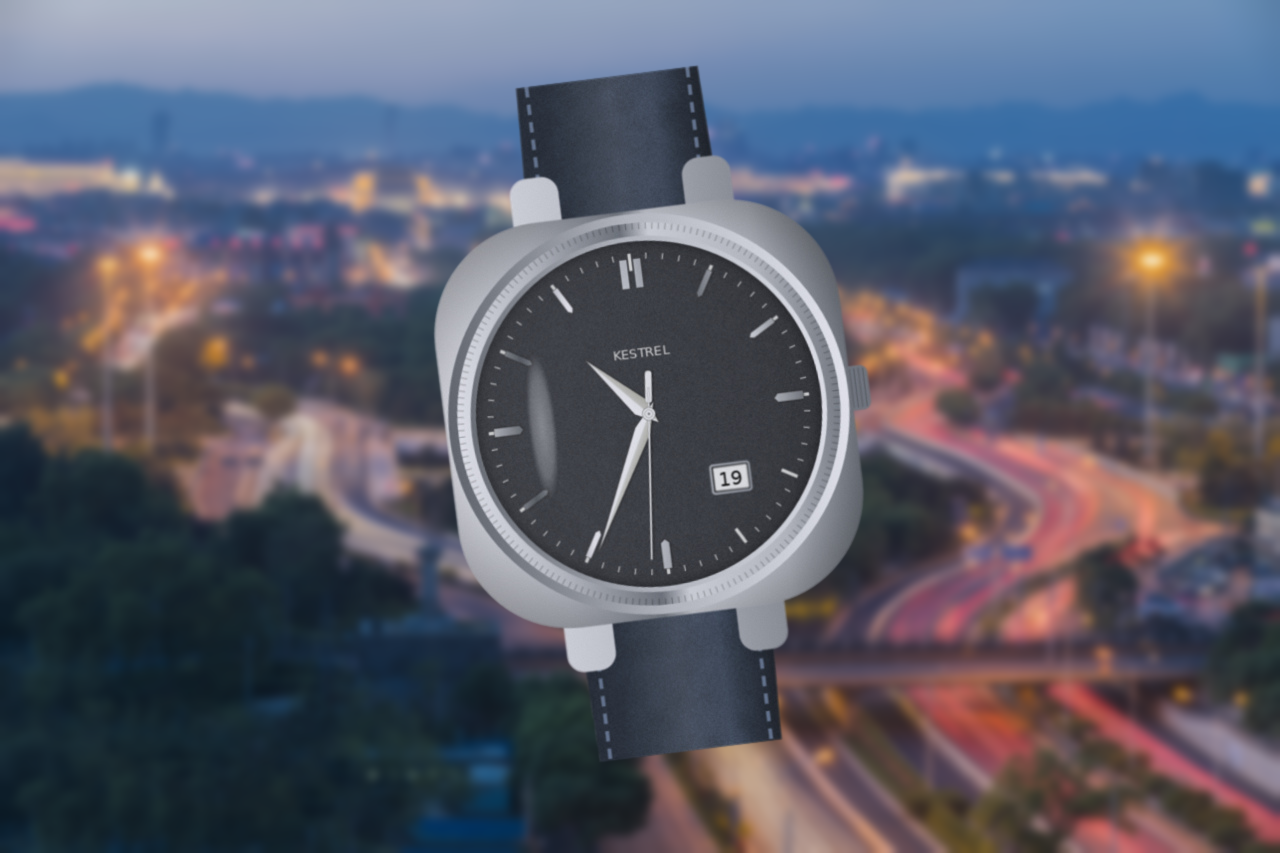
10:34:31
